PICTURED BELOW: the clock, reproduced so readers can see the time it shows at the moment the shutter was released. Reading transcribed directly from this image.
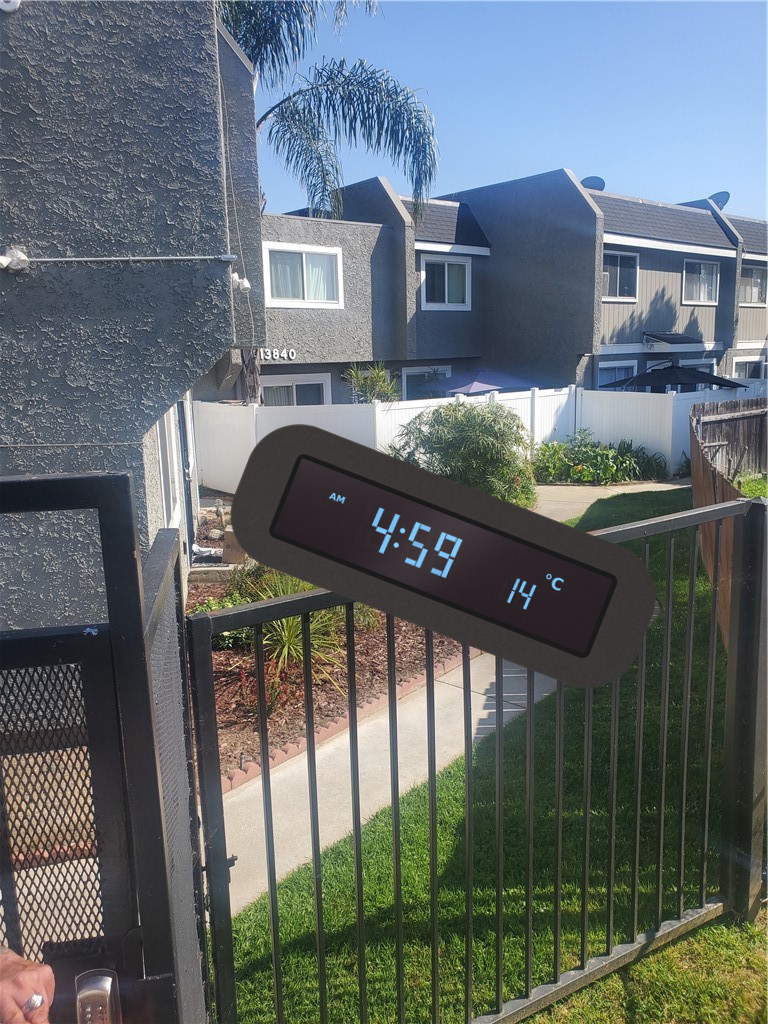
4:59
